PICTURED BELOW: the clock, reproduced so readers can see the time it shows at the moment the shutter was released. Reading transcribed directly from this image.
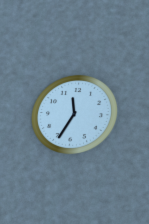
11:34
